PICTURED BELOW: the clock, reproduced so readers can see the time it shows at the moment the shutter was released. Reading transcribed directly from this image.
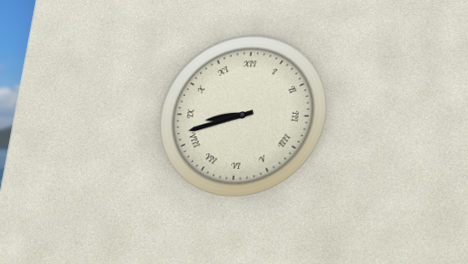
8:42
